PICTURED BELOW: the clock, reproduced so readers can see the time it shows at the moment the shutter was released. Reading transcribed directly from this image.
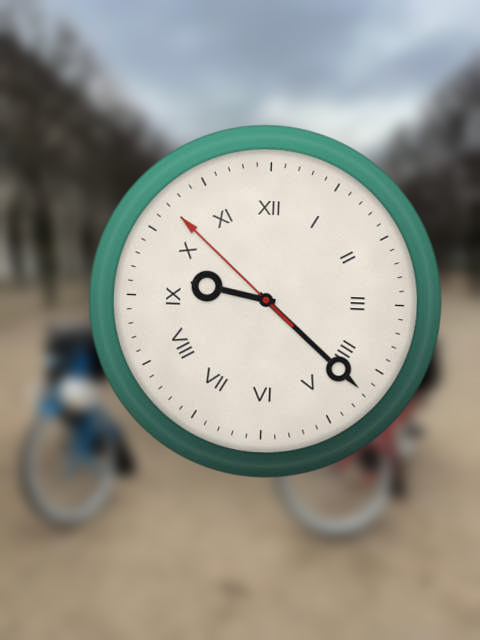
9:21:52
